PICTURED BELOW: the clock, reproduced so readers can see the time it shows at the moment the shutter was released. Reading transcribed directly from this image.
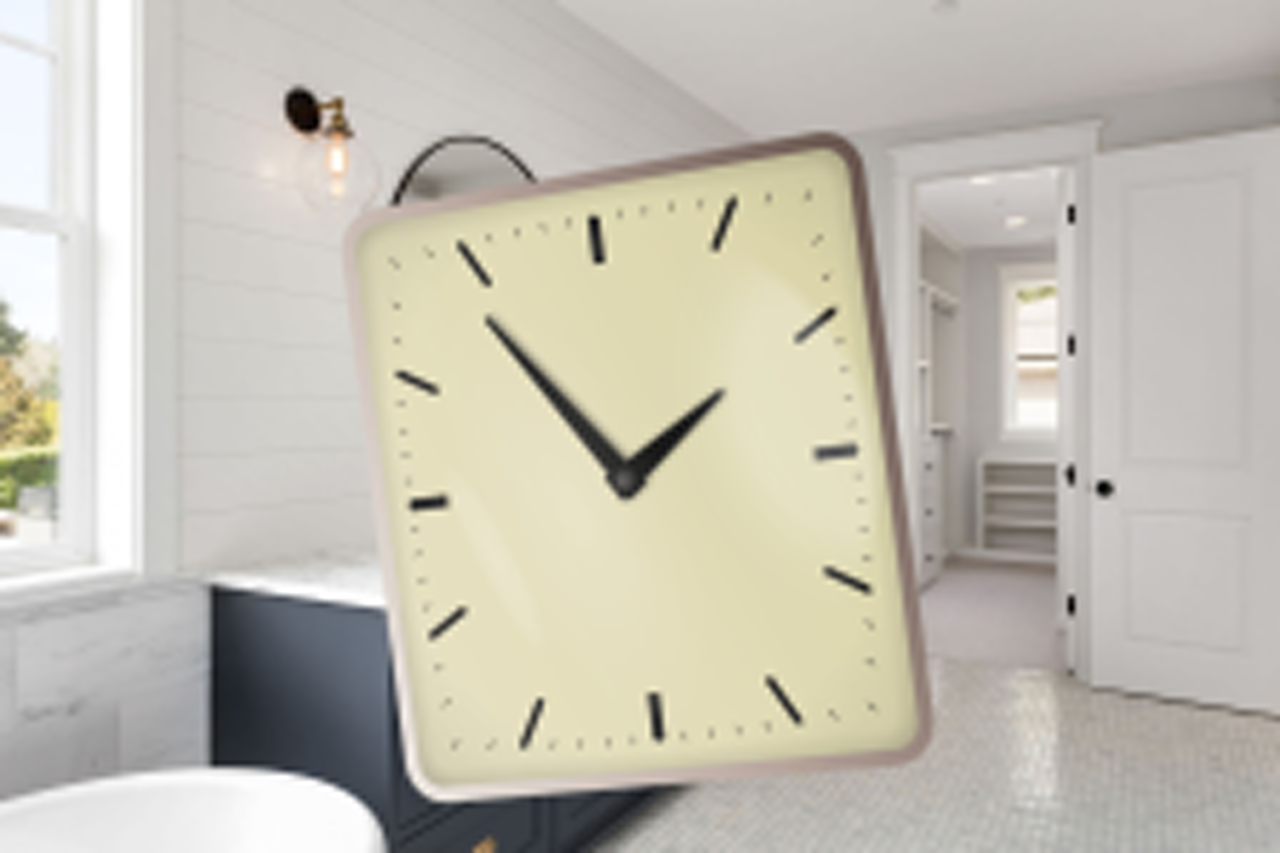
1:54
